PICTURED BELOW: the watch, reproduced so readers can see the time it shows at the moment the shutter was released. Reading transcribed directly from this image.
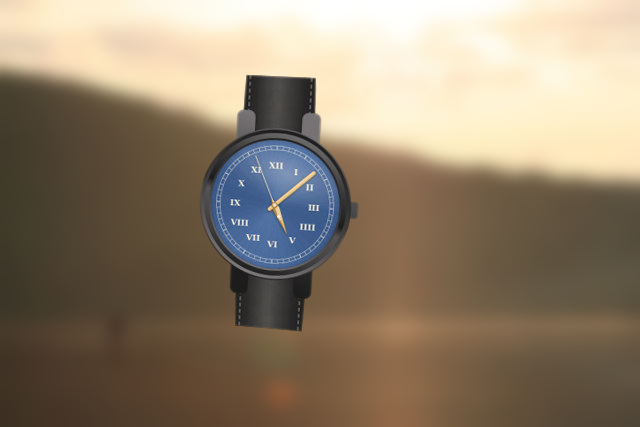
5:07:56
